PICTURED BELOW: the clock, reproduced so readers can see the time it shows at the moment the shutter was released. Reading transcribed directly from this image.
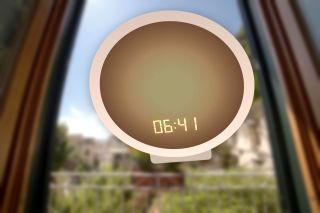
6:41
